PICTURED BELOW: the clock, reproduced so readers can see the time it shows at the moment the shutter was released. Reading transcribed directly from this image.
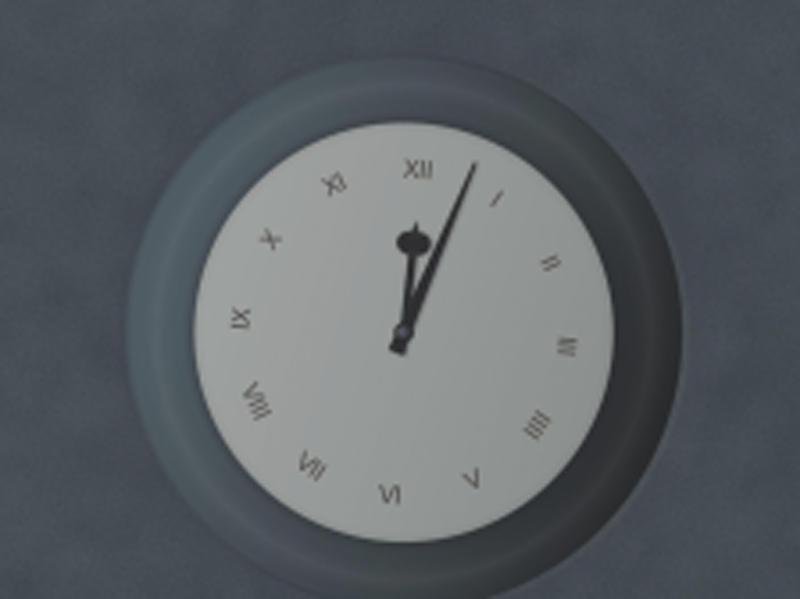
12:03
